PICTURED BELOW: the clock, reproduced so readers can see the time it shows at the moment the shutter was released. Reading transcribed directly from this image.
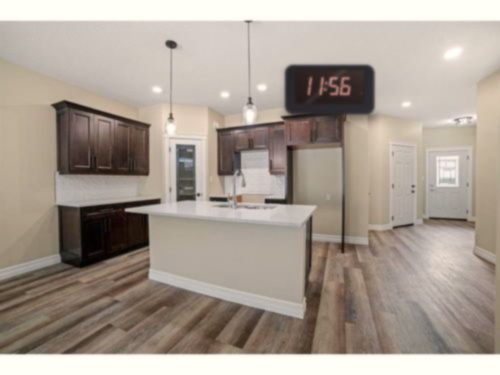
11:56
